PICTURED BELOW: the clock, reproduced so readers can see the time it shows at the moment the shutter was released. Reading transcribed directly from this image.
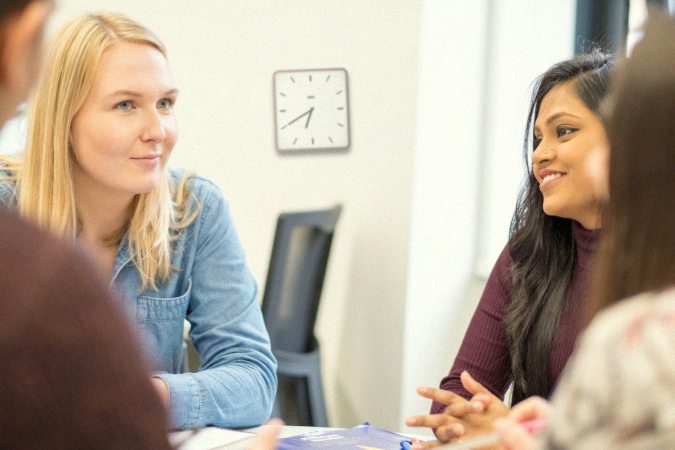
6:40
